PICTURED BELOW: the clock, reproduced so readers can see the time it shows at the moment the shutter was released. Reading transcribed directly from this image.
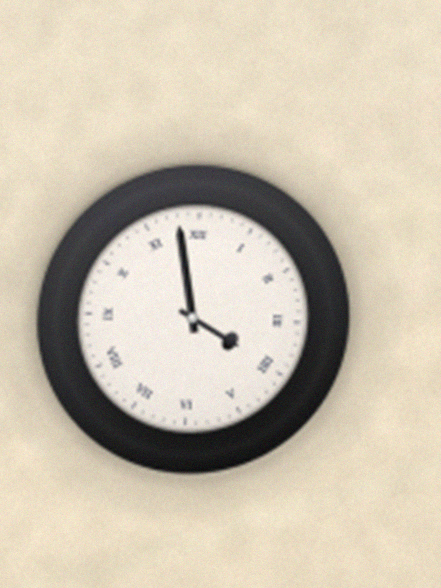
3:58
